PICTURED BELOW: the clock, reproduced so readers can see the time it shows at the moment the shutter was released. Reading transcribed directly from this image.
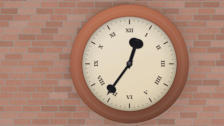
12:36
